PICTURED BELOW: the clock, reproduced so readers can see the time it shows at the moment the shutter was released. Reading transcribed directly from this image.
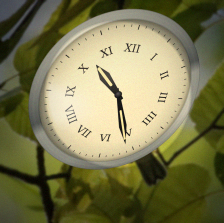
10:26
